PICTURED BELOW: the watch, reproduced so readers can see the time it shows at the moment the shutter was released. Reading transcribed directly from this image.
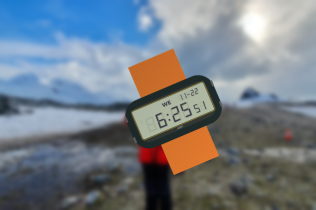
6:25:51
